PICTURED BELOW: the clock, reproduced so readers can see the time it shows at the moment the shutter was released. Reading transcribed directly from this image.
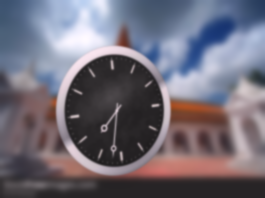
7:32
